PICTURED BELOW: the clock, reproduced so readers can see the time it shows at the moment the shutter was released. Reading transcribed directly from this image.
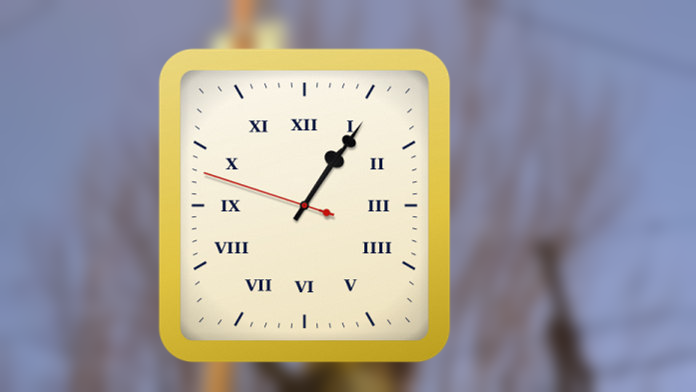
1:05:48
